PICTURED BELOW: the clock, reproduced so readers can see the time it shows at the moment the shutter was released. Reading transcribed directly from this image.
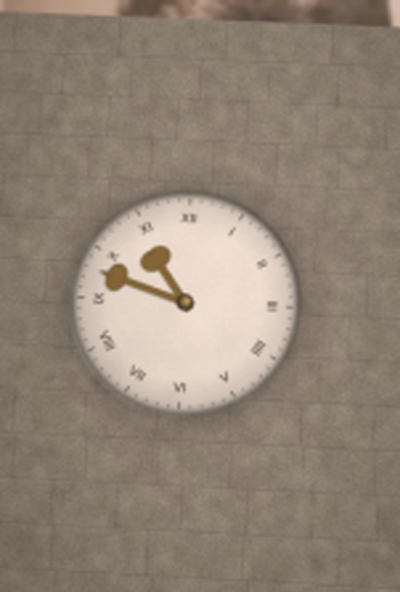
10:48
